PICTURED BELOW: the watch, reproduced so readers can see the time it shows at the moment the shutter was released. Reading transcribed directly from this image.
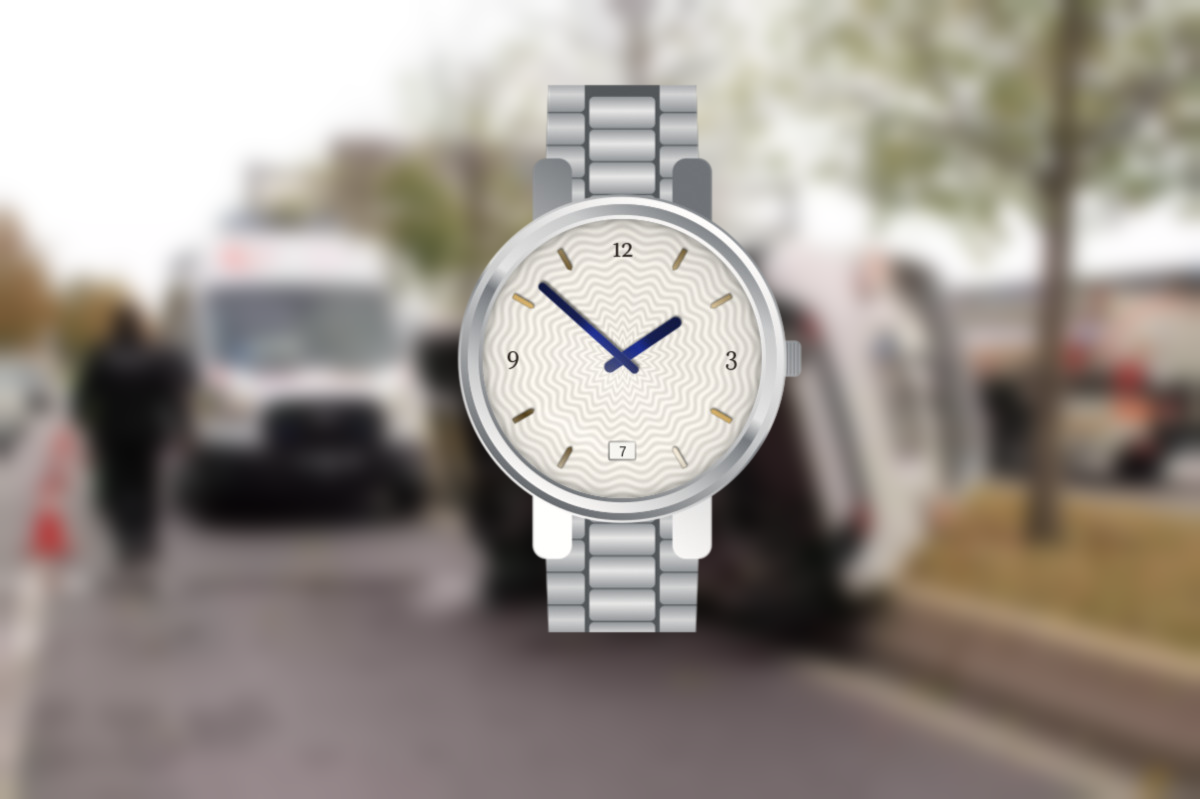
1:52
